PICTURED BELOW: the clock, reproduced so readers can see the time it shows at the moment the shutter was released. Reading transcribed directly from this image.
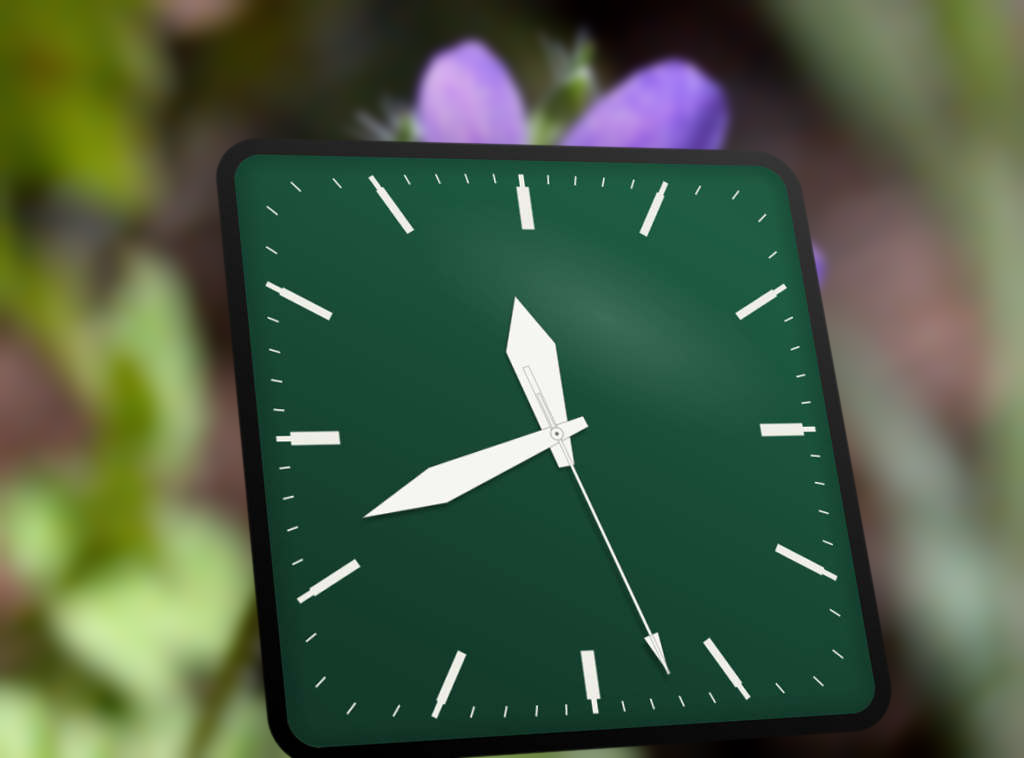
11:41:27
